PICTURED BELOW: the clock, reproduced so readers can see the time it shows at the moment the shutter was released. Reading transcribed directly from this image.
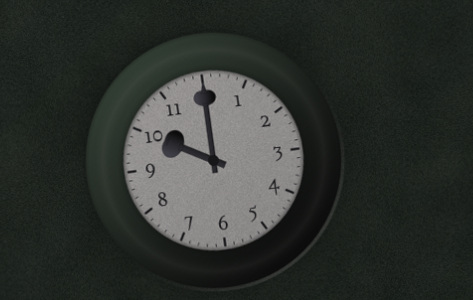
10:00
